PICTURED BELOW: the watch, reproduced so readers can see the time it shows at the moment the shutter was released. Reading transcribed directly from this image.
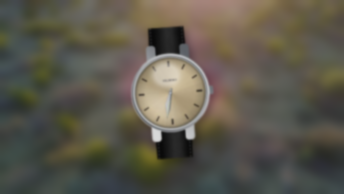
6:32
